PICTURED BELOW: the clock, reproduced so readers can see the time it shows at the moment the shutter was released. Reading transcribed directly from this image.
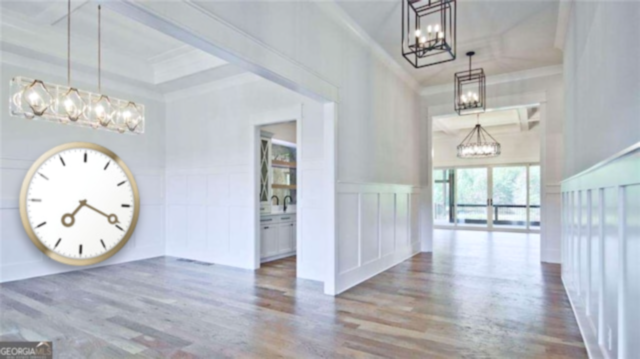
7:19
